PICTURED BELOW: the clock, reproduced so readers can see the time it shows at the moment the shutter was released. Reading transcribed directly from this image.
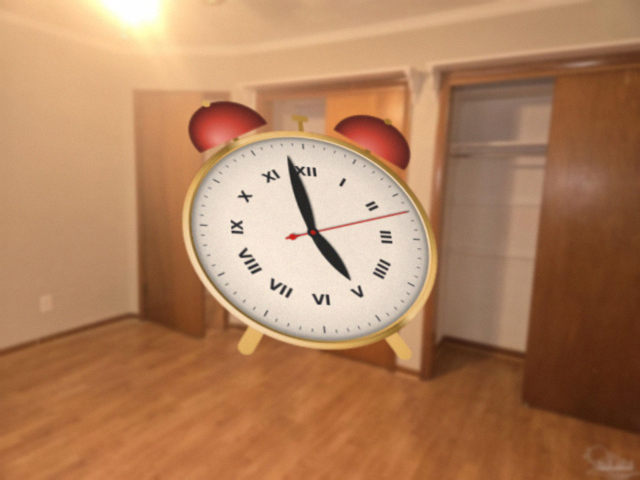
4:58:12
